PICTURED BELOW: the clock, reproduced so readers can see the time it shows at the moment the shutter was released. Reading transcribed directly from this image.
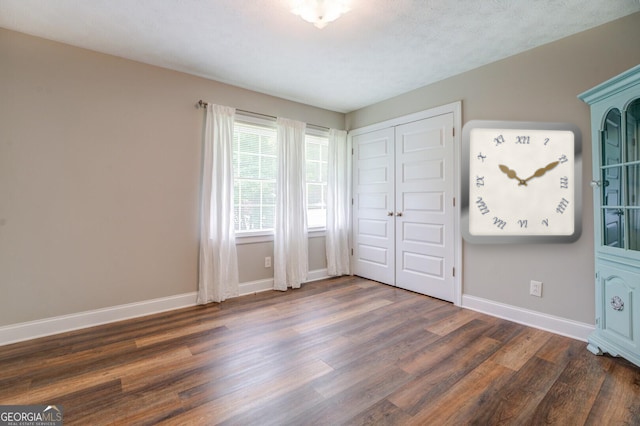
10:10
